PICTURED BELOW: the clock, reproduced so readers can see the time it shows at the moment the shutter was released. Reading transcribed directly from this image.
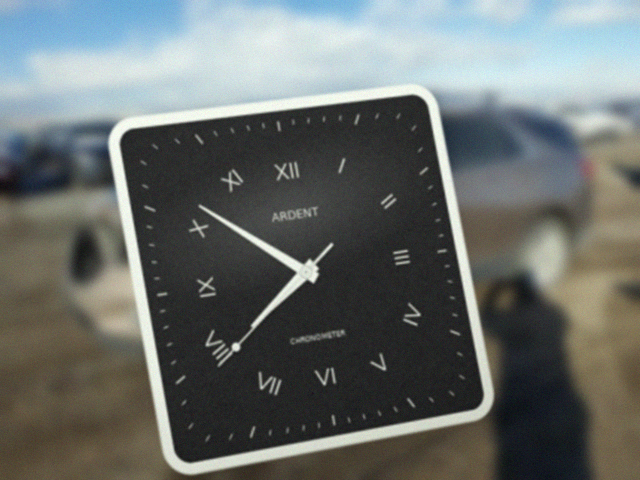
7:51:39
